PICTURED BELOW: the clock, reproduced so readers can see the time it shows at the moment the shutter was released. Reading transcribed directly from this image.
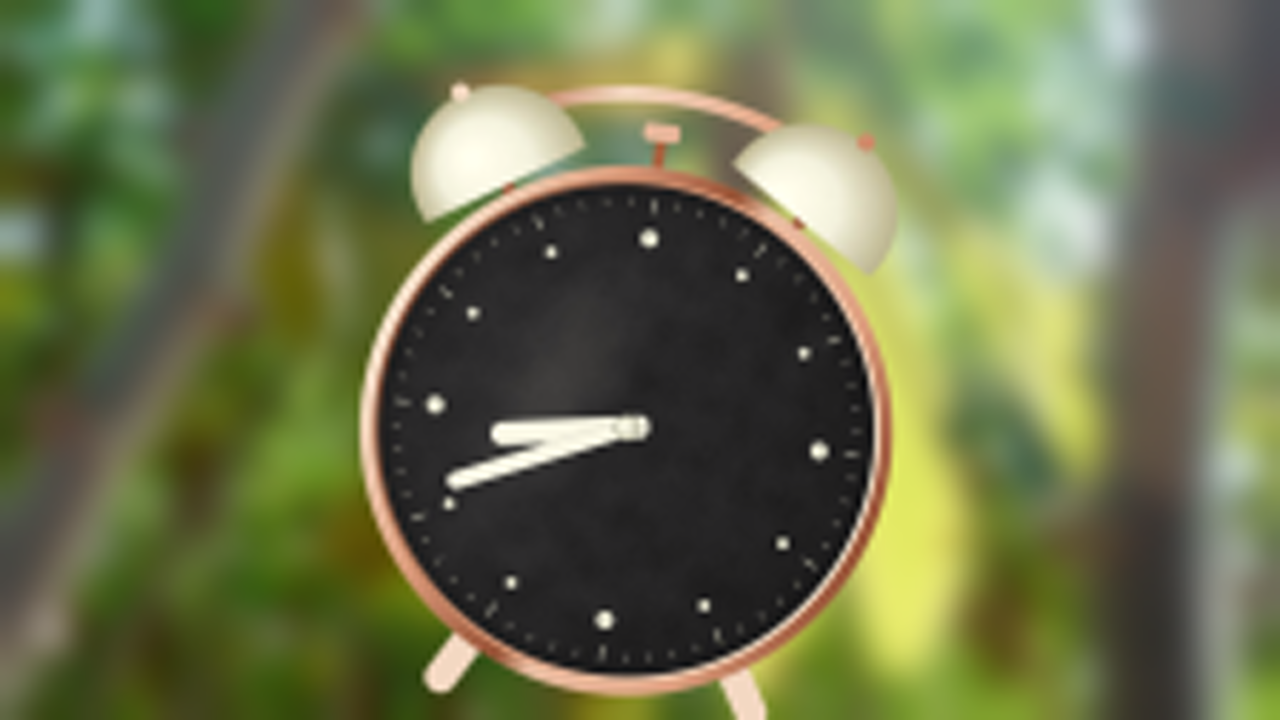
8:41
